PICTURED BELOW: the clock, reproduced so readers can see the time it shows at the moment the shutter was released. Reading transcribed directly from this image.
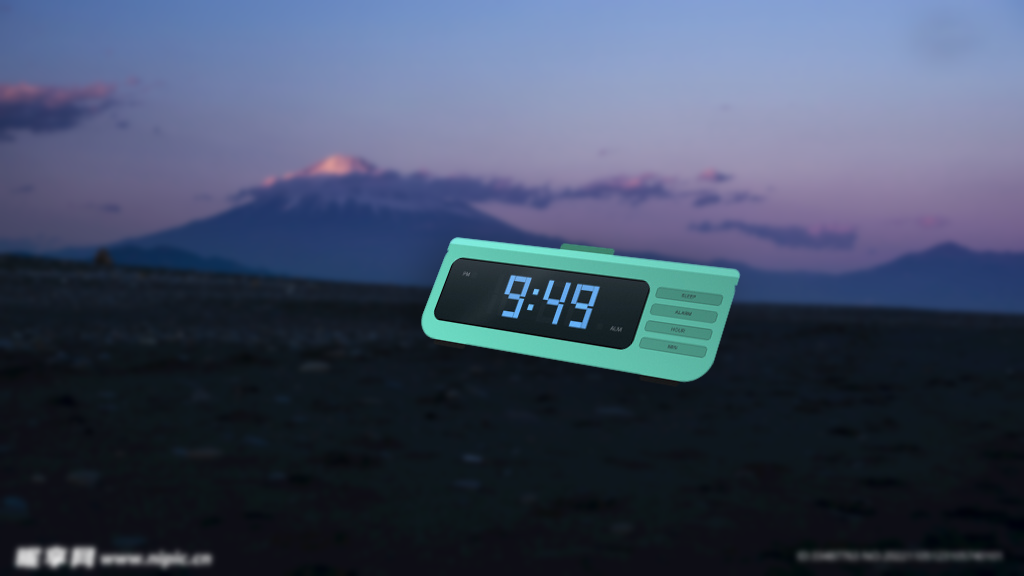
9:49
